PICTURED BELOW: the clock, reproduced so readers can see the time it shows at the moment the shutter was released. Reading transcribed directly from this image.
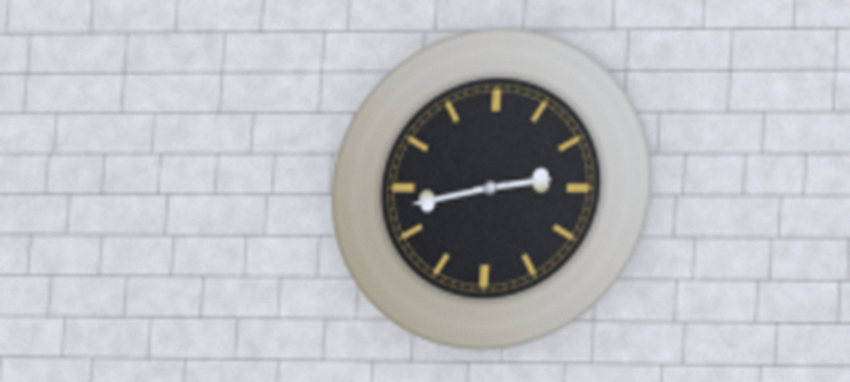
2:43
